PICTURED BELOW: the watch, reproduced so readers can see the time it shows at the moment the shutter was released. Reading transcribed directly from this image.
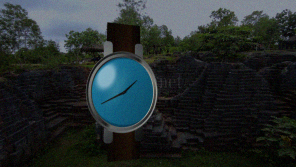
1:41
